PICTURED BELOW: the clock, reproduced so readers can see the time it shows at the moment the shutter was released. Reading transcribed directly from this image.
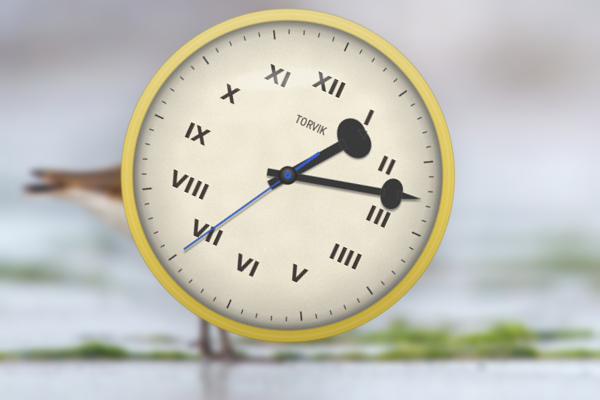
1:12:35
